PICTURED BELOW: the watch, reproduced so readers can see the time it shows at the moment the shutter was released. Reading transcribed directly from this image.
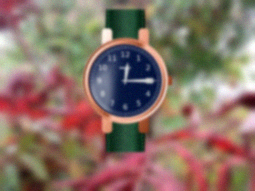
12:15
